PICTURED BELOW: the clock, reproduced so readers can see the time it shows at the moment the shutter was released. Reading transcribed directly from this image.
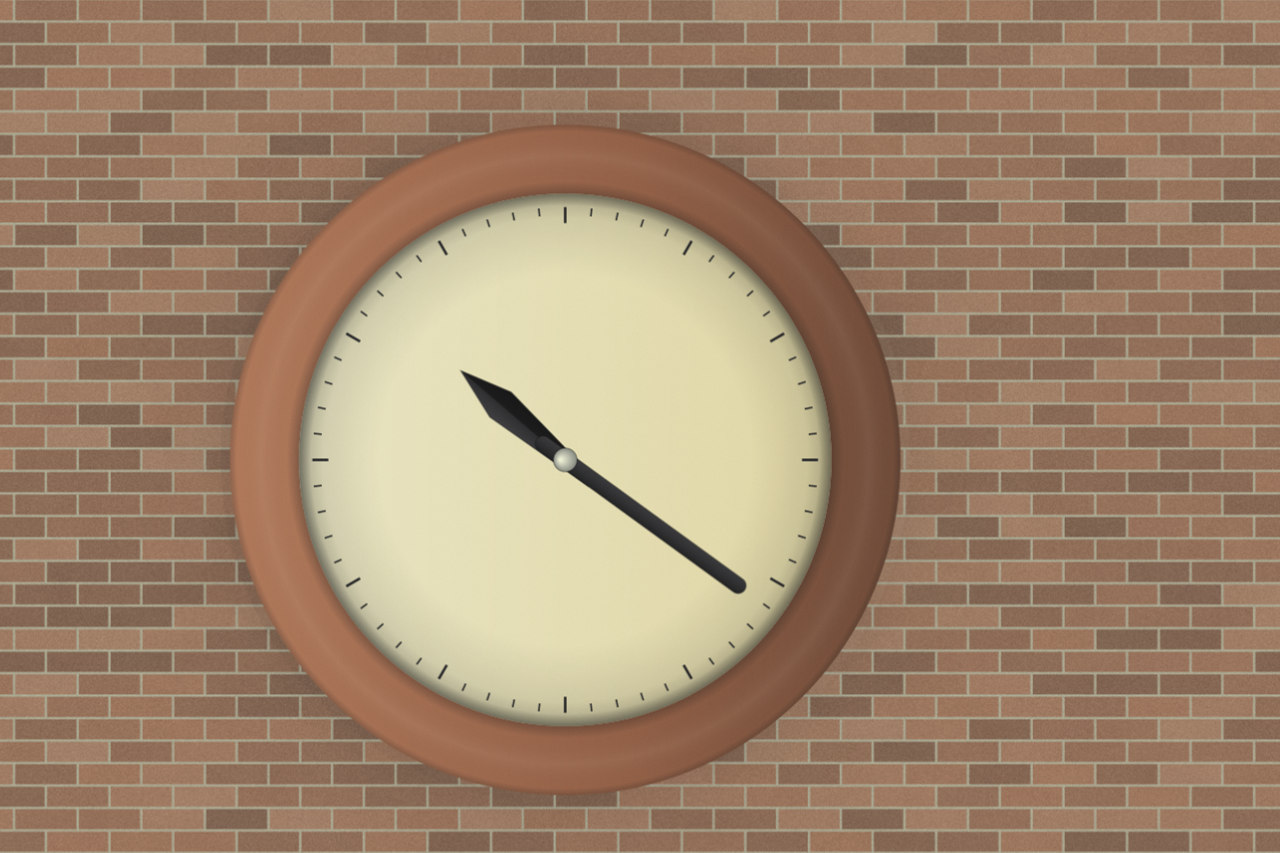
10:21
